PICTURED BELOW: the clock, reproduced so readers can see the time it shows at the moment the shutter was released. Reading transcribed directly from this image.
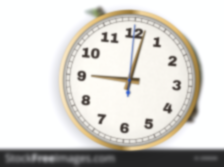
9:02:00
